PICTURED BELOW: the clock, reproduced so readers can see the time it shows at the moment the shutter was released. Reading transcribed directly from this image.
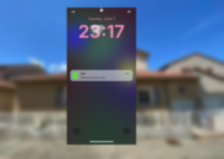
23:17
